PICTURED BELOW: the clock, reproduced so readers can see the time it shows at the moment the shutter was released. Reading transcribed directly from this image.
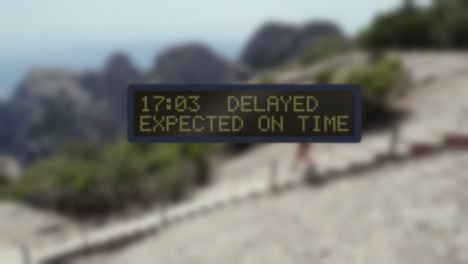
17:03
